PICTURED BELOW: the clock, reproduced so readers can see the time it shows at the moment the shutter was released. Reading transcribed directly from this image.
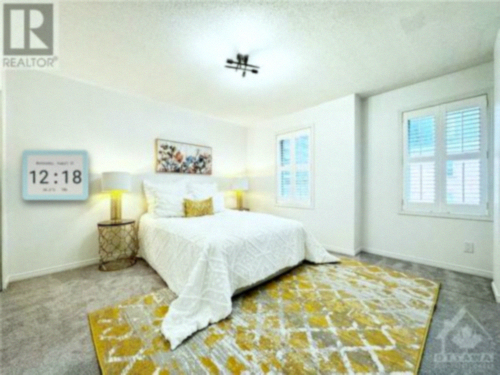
12:18
